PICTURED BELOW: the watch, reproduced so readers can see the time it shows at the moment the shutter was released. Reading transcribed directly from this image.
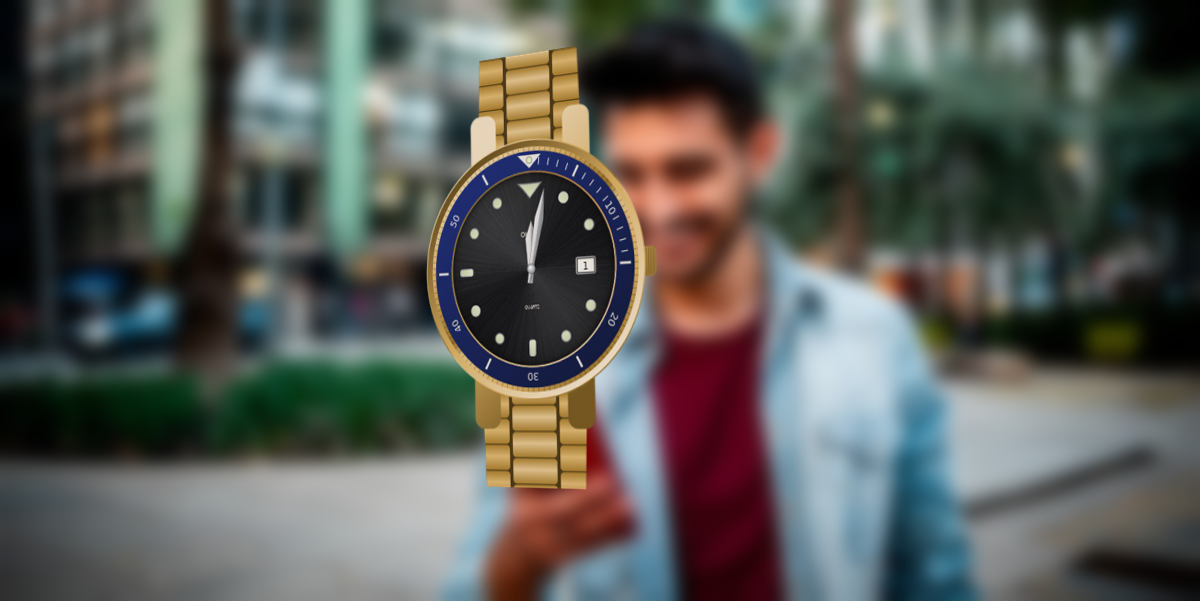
12:02
